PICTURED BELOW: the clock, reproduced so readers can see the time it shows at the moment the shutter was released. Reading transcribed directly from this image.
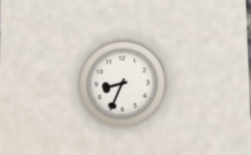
8:34
